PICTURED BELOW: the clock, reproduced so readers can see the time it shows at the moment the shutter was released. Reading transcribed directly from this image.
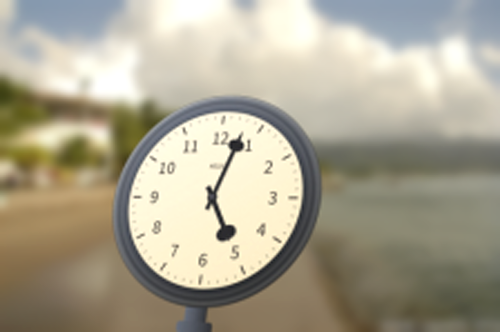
5:03
